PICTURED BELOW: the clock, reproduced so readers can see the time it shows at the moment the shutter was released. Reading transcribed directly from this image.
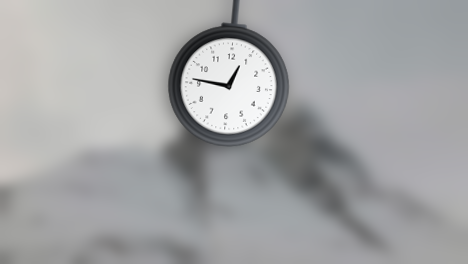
12:46
